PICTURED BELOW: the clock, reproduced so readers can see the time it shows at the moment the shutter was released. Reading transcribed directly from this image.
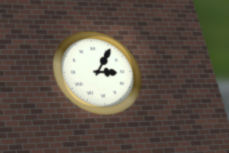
3:06
